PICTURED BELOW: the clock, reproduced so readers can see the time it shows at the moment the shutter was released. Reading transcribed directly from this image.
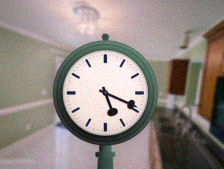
5:19
